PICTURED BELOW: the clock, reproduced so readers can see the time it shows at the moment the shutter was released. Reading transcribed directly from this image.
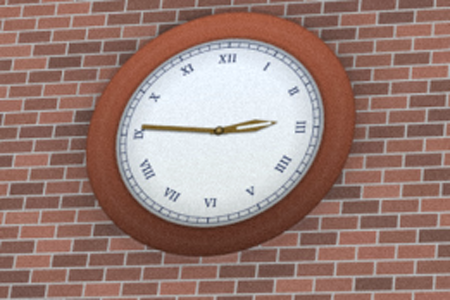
2:46
